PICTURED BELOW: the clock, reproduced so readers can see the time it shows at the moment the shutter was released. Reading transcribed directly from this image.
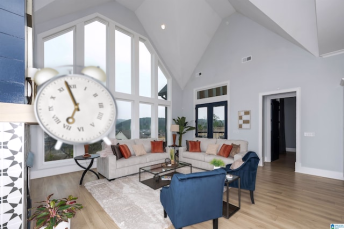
6:58
